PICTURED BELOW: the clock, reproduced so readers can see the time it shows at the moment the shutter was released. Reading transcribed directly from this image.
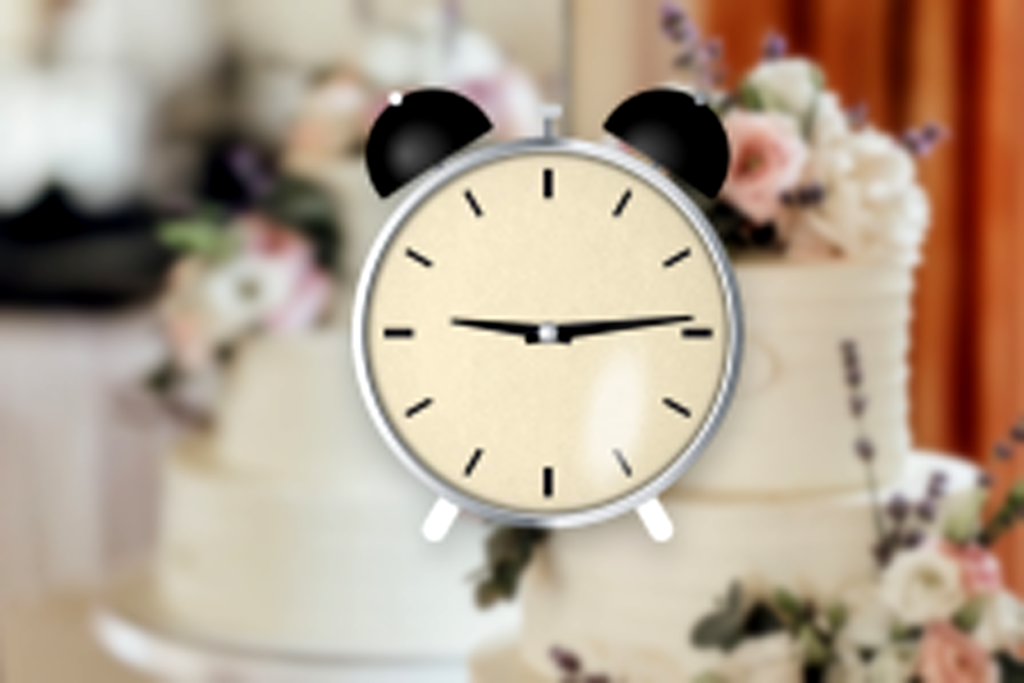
9:14
